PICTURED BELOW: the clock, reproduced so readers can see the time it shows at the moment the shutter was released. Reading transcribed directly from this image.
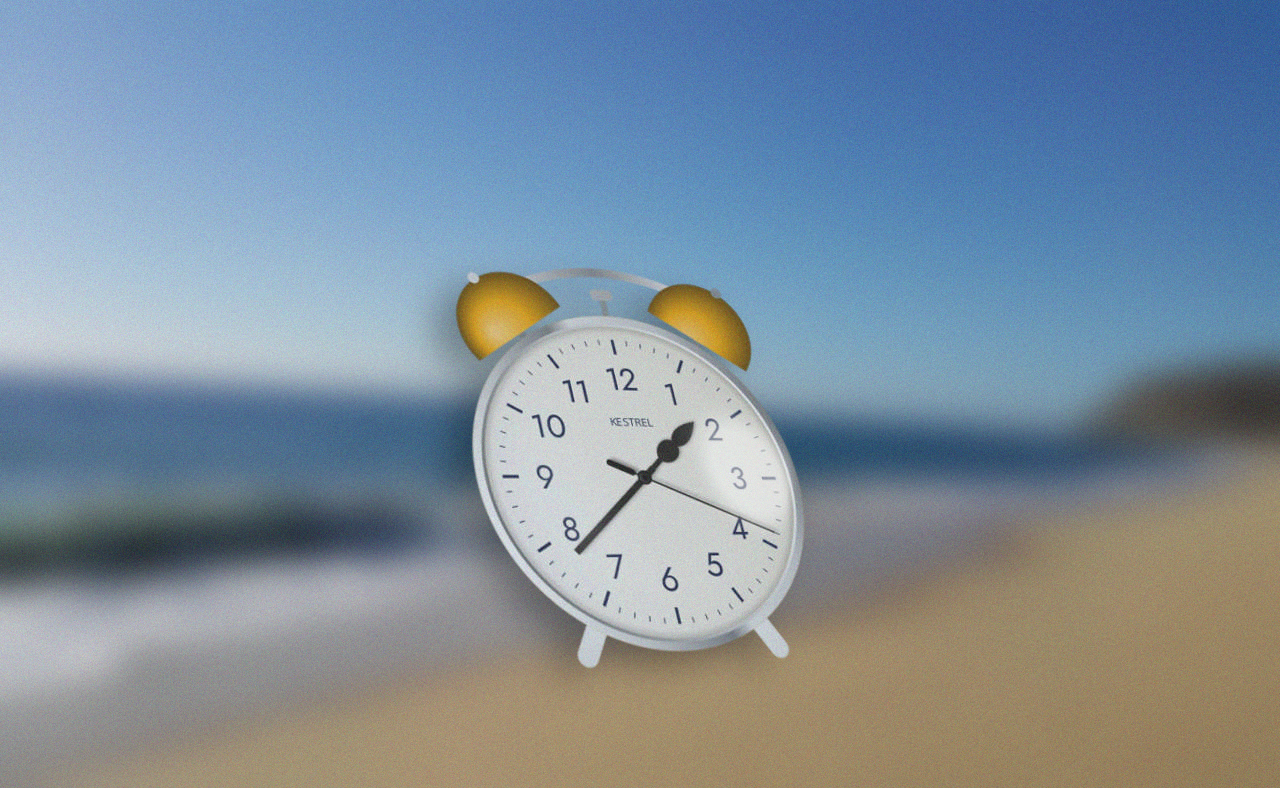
1:38:19
